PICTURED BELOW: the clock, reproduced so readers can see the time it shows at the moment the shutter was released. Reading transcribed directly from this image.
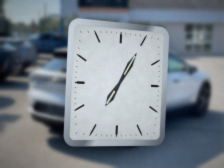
7:05
